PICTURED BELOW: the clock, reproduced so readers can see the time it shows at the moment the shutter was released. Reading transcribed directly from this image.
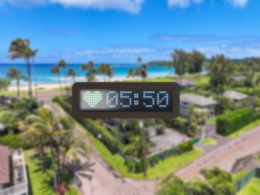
5:50
